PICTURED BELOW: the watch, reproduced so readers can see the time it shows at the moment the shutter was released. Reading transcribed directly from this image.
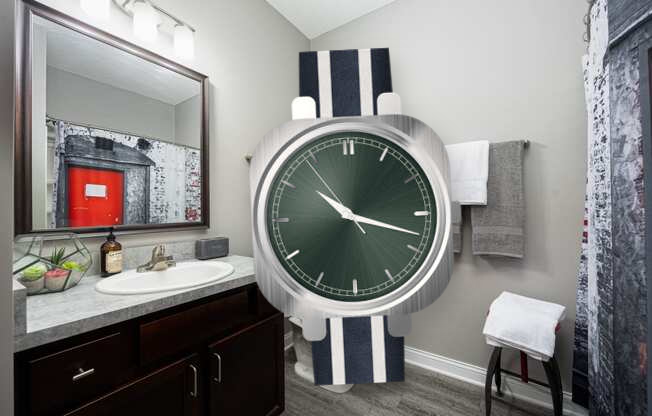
10:17:54
